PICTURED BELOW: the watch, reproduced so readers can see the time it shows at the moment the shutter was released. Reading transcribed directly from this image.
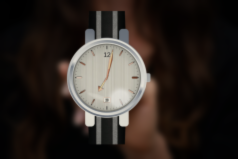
7:02
